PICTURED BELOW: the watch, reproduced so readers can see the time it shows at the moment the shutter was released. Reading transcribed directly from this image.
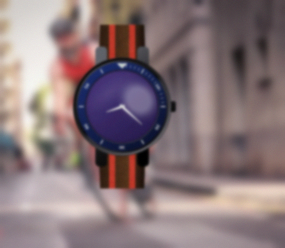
8:22
